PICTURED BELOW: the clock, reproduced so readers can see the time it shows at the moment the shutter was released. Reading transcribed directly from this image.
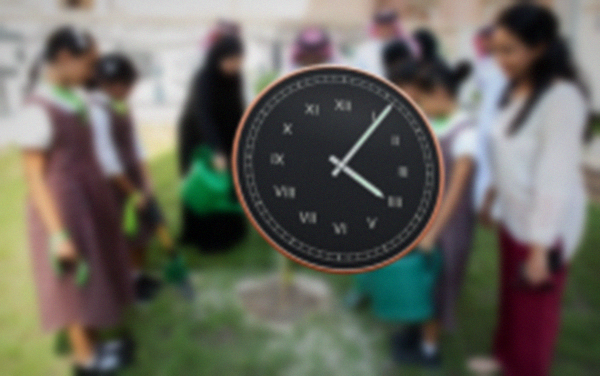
4:06
